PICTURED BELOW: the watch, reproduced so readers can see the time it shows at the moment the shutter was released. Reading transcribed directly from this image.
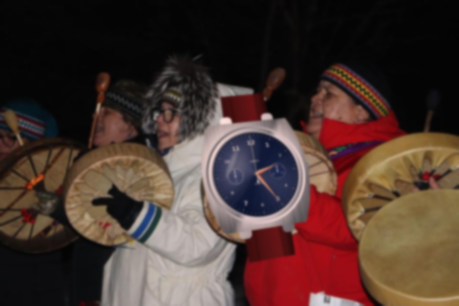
2:25
